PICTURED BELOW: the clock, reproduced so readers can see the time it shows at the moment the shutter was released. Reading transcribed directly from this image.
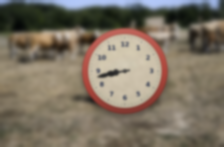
8:43
